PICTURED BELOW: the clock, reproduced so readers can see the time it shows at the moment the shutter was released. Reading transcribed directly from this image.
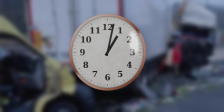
1:02
